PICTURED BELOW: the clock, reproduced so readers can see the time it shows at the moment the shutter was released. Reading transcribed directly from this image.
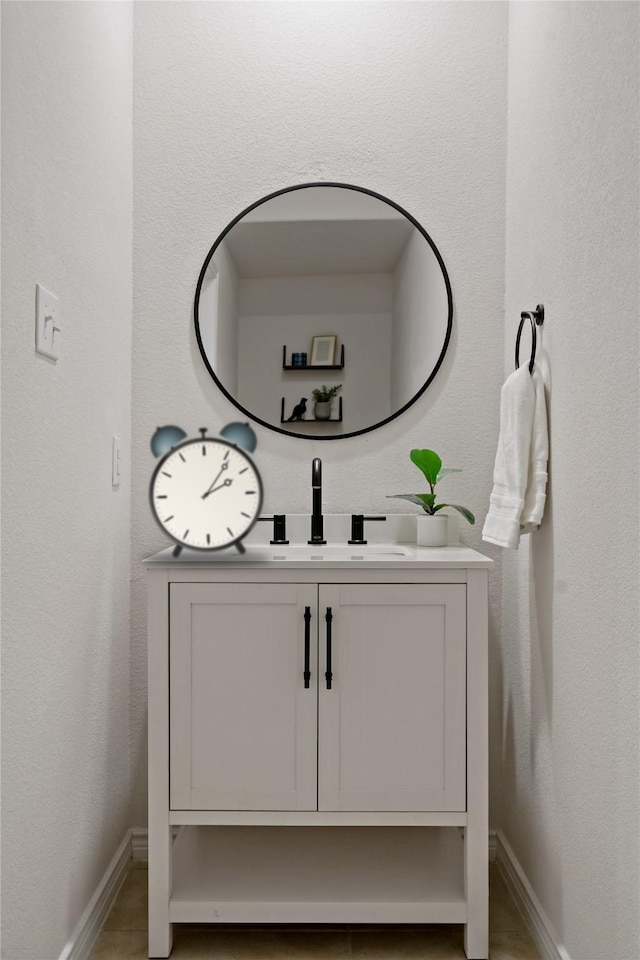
2:06
